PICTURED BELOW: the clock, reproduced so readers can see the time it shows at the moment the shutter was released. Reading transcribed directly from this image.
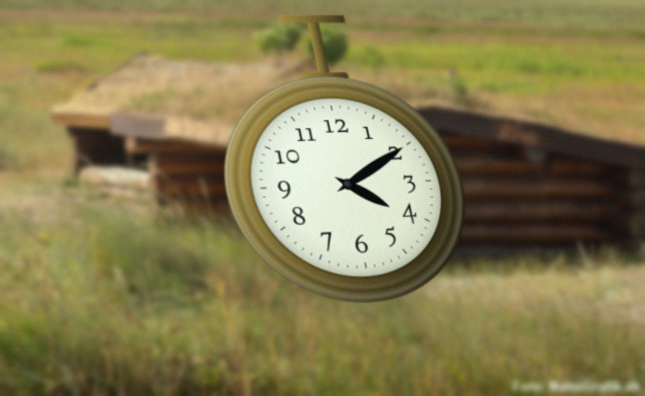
4:10
